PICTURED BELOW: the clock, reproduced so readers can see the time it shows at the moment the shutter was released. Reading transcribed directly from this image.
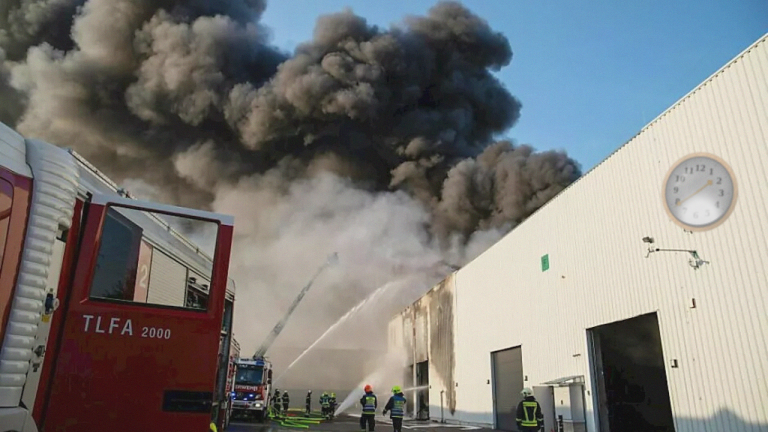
1:39
